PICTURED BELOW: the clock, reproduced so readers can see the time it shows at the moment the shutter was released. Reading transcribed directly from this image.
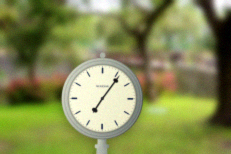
7:06
